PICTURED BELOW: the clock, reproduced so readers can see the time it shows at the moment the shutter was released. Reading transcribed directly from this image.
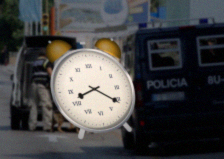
8:21
